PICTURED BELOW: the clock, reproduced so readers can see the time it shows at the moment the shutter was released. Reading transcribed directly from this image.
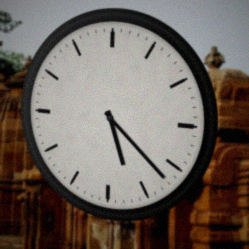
5:22
